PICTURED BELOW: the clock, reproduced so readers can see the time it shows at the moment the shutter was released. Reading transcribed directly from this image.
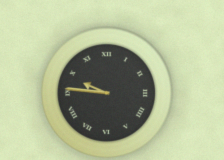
9:46
